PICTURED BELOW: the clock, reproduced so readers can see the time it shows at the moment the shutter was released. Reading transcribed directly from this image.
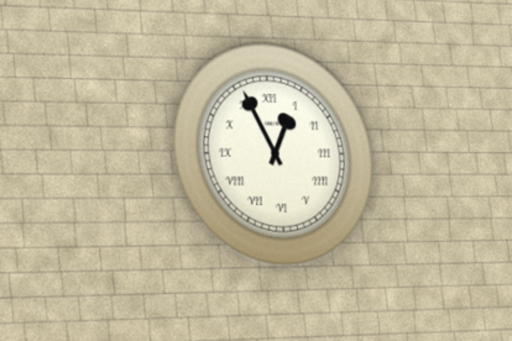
12:56
